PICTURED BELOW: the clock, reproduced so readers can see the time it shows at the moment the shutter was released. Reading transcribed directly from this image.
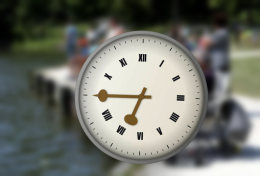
6:45
